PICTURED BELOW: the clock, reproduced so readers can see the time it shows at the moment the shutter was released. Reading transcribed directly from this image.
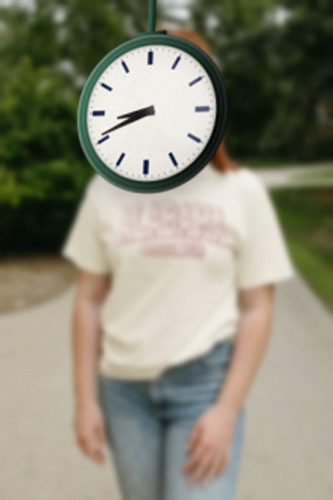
8:41
